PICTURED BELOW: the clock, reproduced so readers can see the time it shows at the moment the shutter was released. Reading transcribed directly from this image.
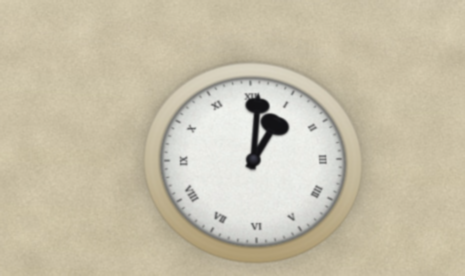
1:01
